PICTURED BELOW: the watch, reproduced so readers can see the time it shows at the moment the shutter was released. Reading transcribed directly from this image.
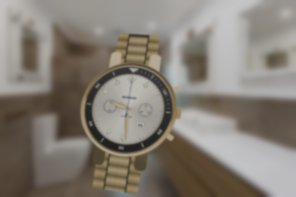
9:29
